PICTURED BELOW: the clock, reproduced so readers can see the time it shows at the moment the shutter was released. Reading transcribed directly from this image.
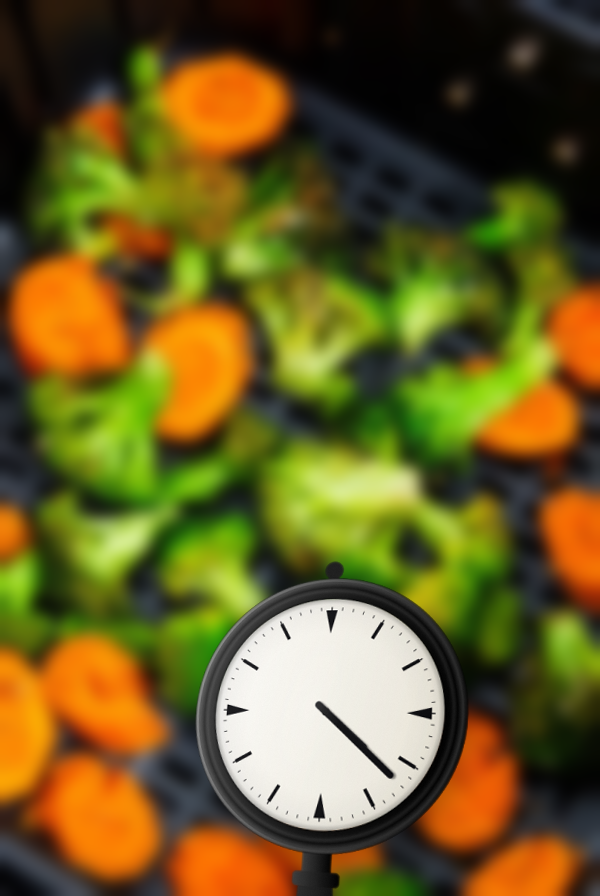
4:22
